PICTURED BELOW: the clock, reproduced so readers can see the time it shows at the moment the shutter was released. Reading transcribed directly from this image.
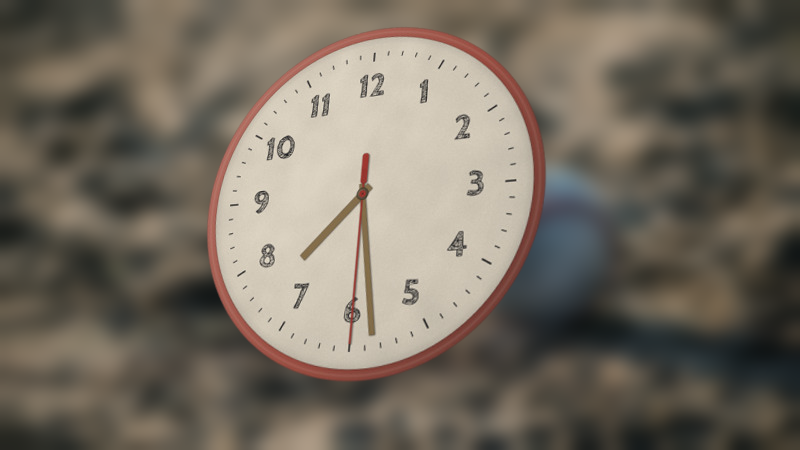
7:28:30
